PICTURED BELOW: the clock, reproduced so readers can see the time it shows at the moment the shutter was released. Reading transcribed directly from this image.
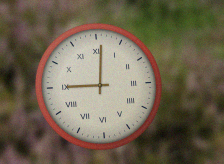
9:01
